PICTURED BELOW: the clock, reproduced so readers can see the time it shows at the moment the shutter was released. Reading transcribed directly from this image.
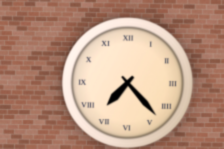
7:23
